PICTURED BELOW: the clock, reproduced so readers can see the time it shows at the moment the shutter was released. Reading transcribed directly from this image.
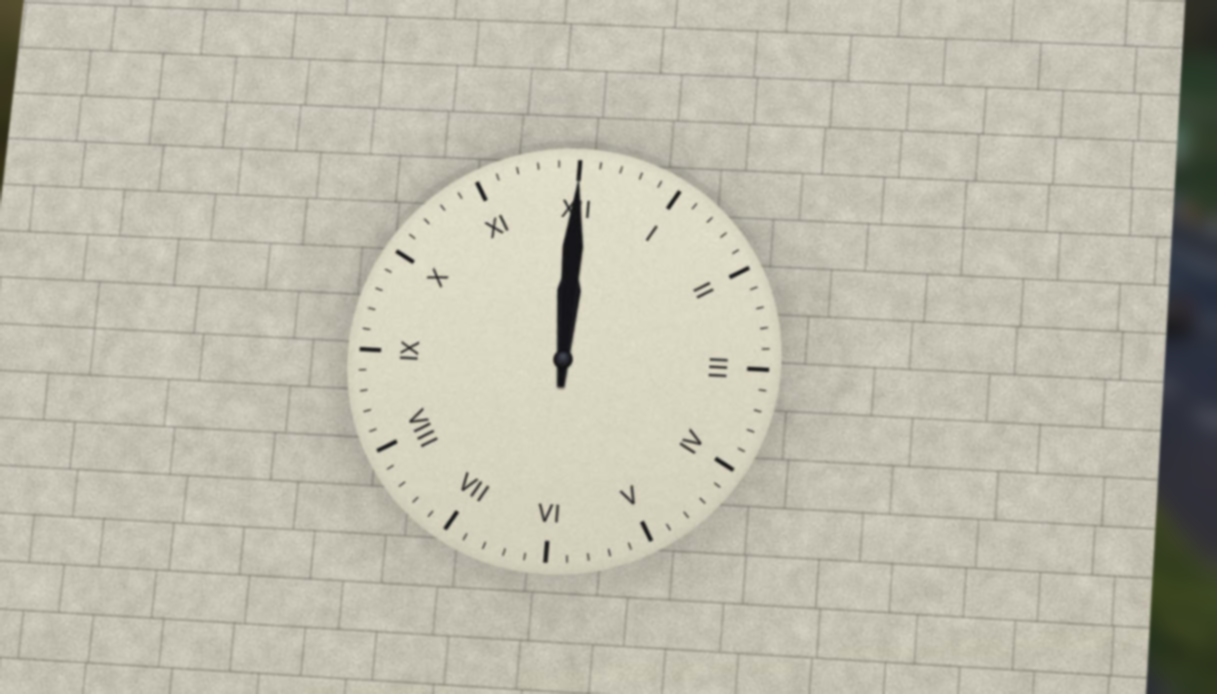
12:00
